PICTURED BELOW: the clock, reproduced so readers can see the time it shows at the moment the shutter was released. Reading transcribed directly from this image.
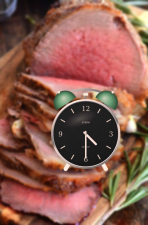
4:30
